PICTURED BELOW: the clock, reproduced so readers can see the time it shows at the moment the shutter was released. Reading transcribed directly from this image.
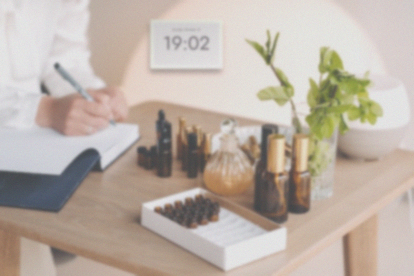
19:02
